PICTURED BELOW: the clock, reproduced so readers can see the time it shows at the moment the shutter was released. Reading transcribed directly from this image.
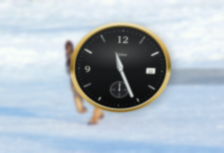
11:26
